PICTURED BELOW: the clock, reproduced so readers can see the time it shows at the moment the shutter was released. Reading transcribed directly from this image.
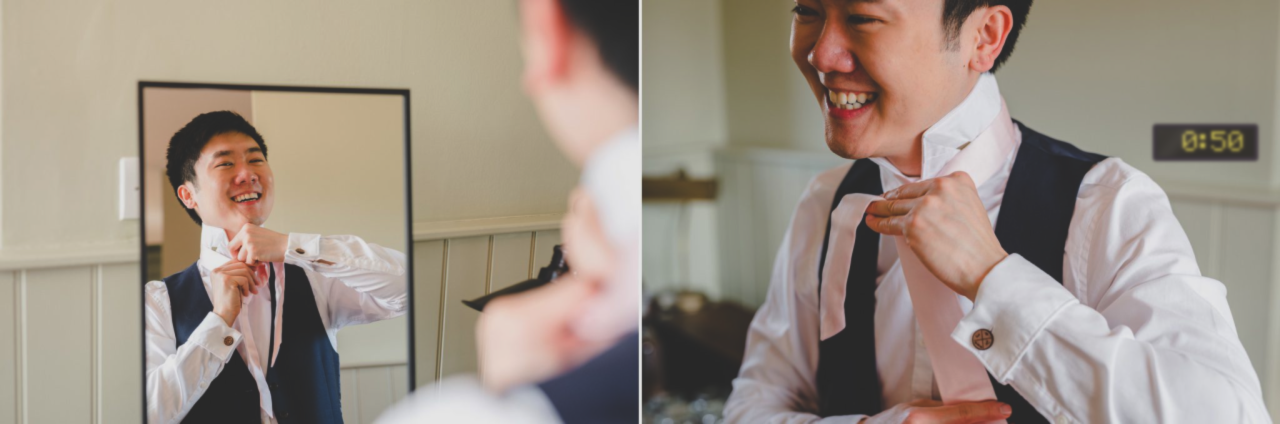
0:50
